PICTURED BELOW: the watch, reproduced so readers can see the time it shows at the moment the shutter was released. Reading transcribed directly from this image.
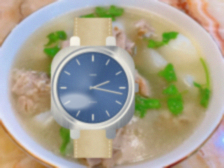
2:17
